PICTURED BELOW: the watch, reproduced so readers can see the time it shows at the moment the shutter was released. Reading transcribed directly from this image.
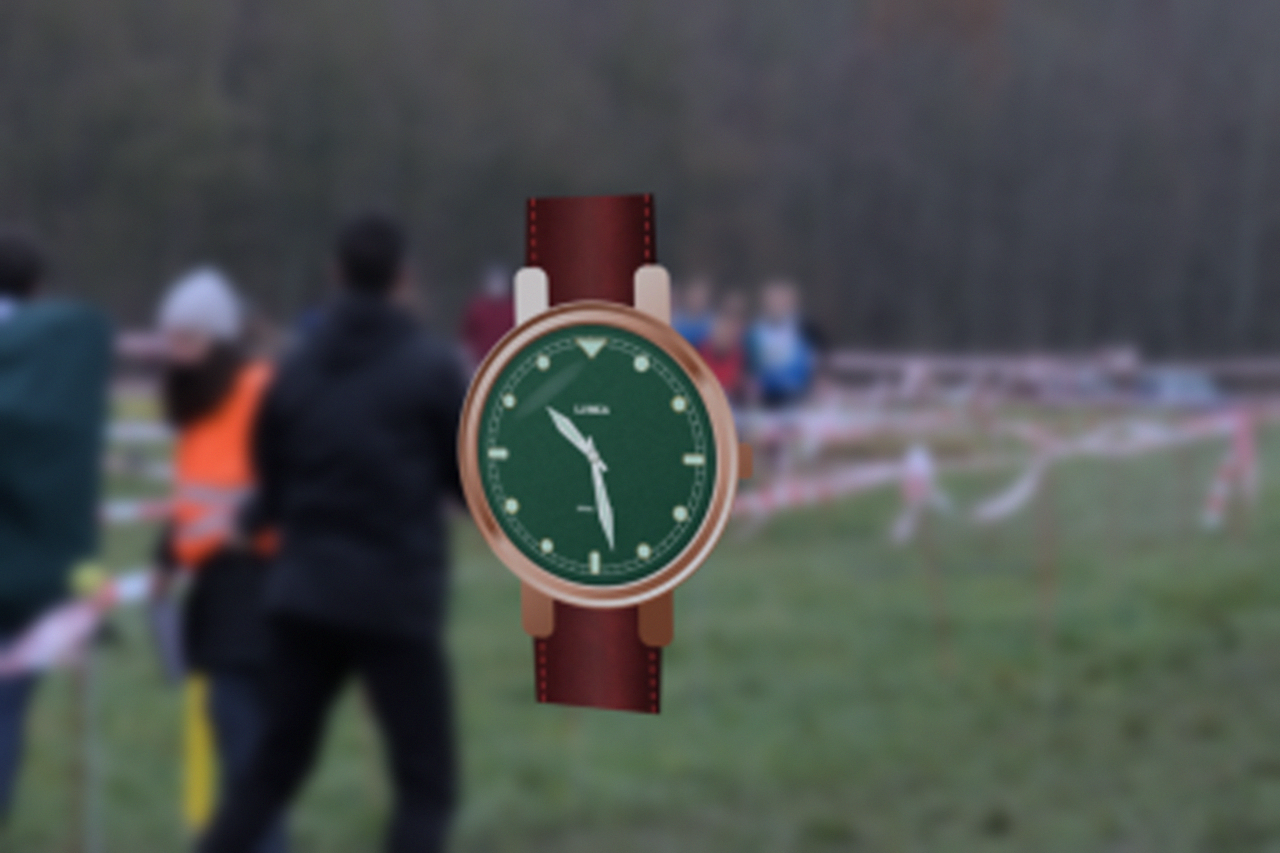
10:28
